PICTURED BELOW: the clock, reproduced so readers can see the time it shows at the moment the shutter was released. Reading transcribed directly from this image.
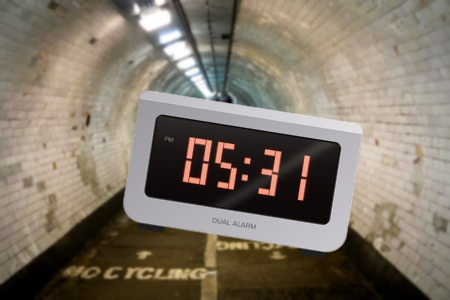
5:31
